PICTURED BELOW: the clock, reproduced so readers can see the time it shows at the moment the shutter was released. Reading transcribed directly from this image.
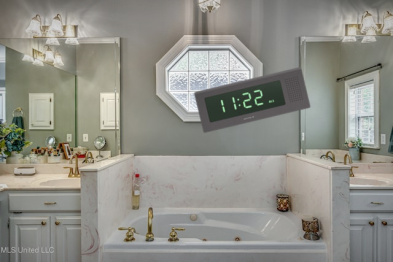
11:22
